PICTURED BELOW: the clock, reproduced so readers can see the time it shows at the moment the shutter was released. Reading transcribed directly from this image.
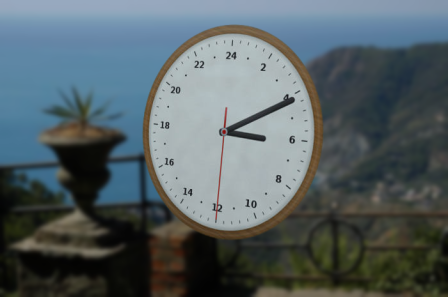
6:10:30
